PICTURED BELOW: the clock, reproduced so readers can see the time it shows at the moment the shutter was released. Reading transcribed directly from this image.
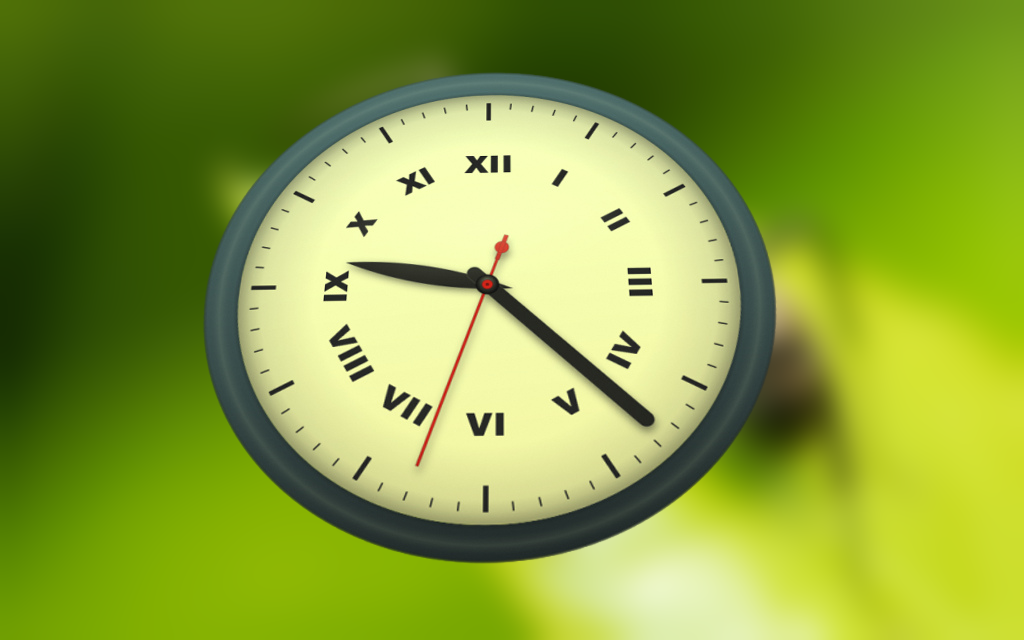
9:22:33
